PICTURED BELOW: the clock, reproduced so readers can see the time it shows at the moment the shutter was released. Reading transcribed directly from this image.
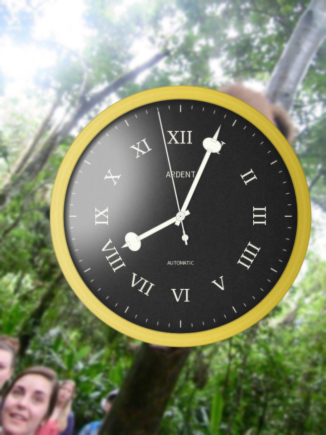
8:03:58
